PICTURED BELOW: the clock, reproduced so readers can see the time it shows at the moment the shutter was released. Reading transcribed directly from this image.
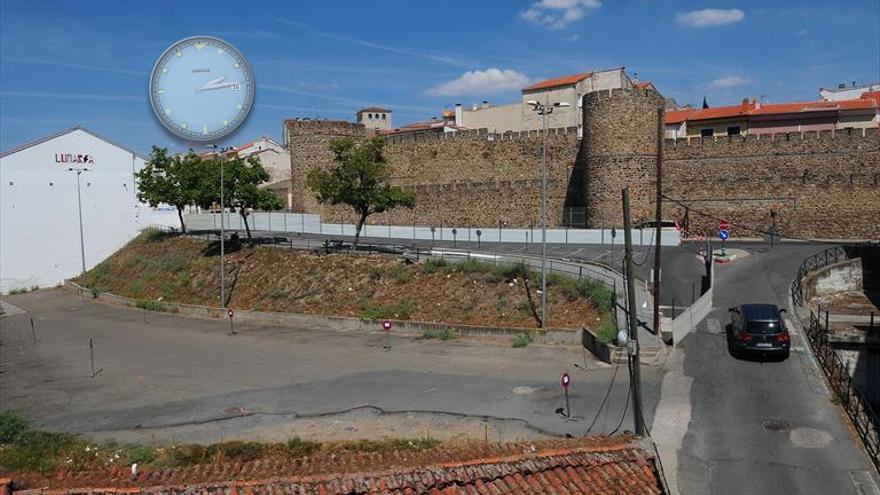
2:14
